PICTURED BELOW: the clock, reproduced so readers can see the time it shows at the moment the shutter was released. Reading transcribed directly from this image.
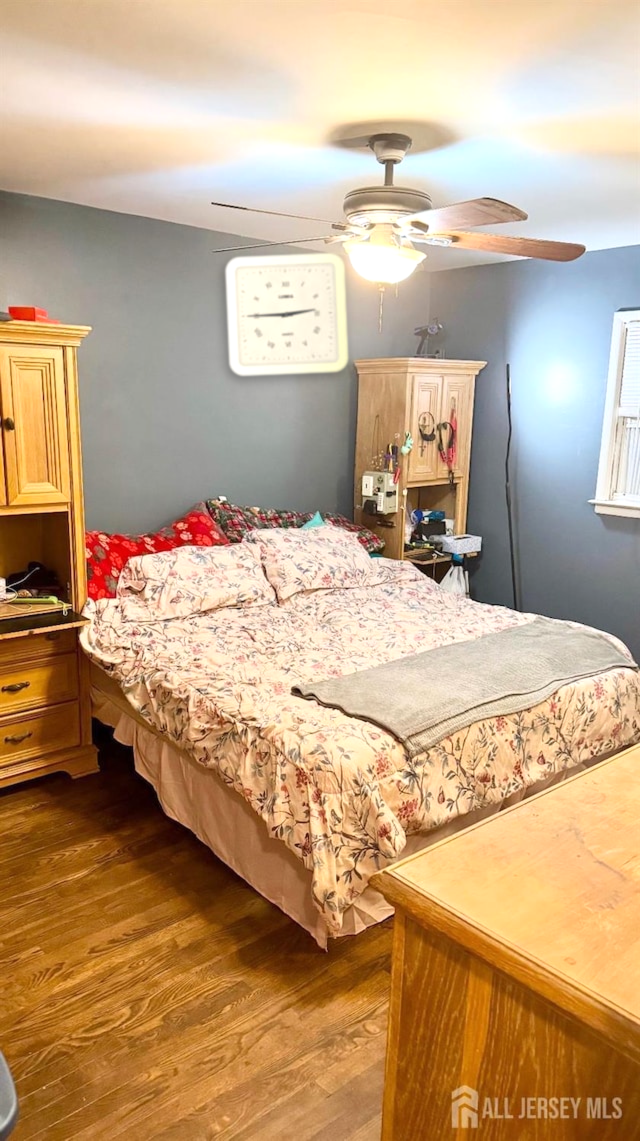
2:45
